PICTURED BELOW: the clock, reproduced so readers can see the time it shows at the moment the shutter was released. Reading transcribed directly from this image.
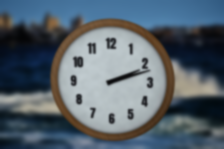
2:12
